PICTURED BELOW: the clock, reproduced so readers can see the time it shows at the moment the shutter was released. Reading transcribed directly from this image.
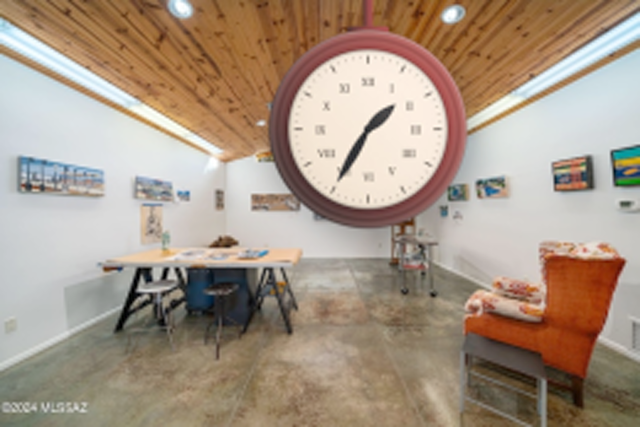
1:35
